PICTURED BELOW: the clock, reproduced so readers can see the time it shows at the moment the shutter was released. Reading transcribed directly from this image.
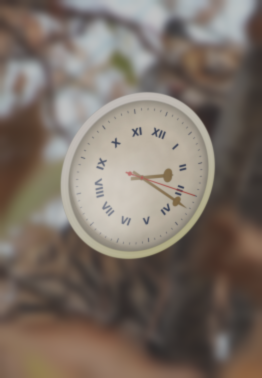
2:17:15
